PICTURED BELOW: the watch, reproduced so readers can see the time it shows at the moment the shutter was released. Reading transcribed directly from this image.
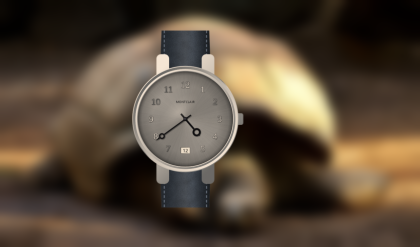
4:39
